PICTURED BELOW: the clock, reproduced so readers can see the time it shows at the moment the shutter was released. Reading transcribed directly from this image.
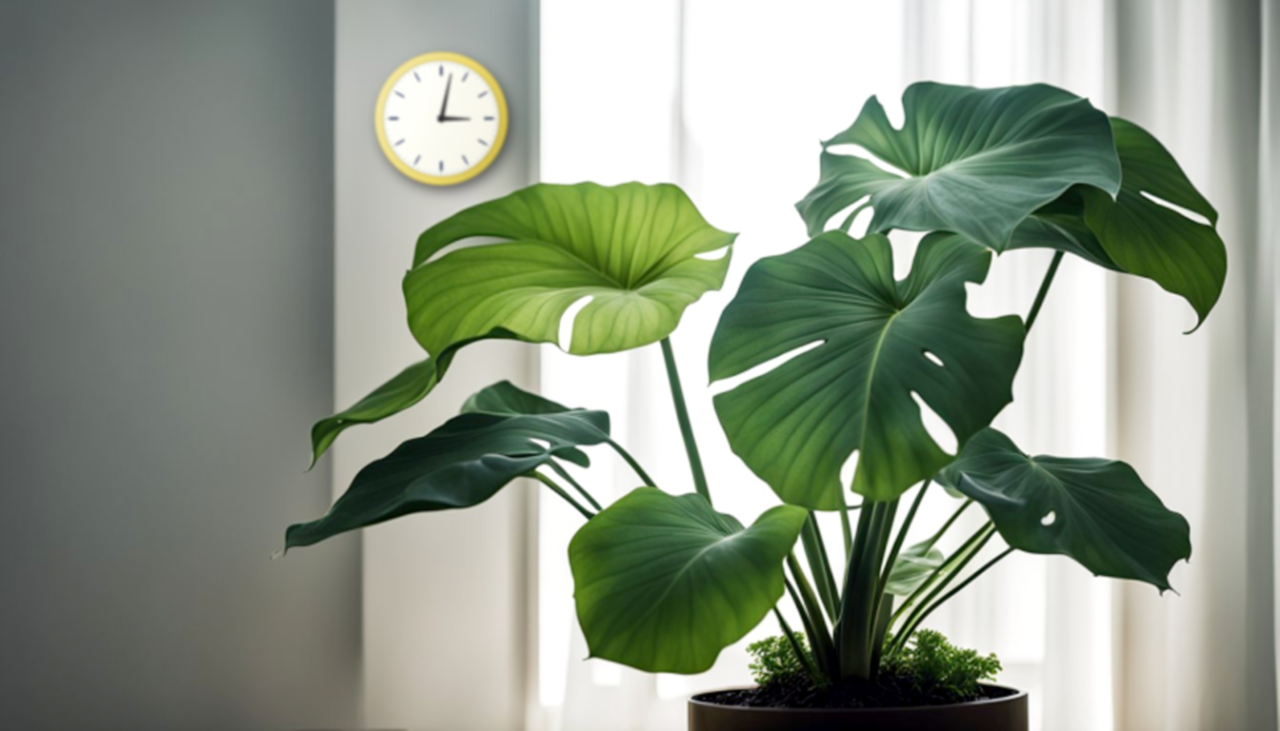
3:02
